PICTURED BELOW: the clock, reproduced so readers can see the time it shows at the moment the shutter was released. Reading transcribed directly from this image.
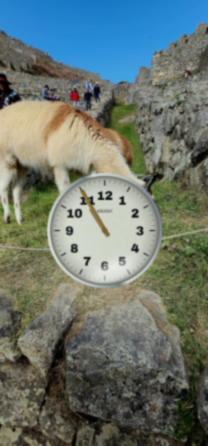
10:55
